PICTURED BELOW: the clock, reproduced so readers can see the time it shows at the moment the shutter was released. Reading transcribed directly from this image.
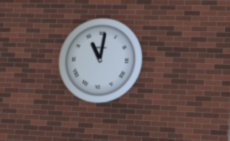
11:01
